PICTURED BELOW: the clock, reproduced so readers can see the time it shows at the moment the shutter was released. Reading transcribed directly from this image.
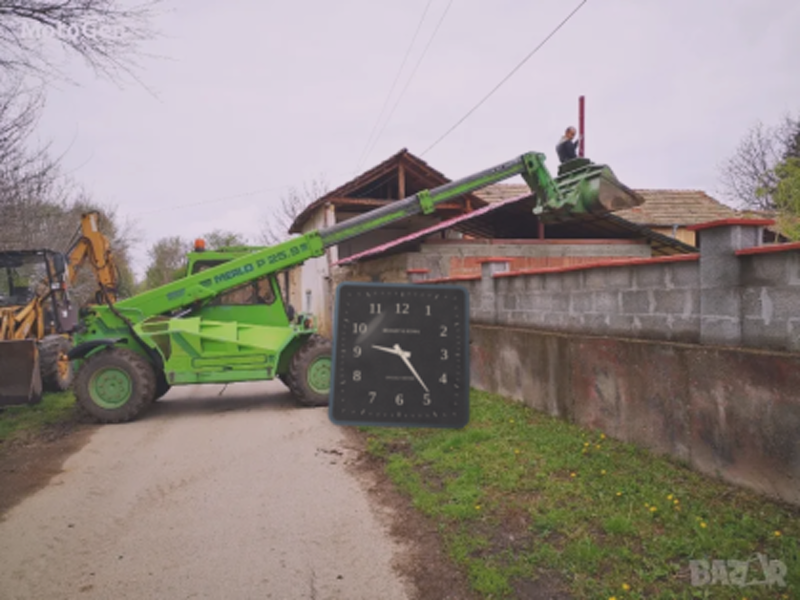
9:24
